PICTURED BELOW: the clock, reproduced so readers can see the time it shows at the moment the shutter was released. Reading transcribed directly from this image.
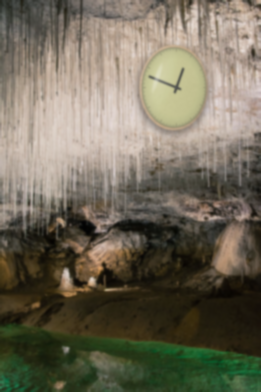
12:48
